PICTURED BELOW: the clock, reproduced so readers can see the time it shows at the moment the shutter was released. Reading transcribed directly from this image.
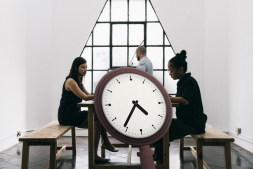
4:36
